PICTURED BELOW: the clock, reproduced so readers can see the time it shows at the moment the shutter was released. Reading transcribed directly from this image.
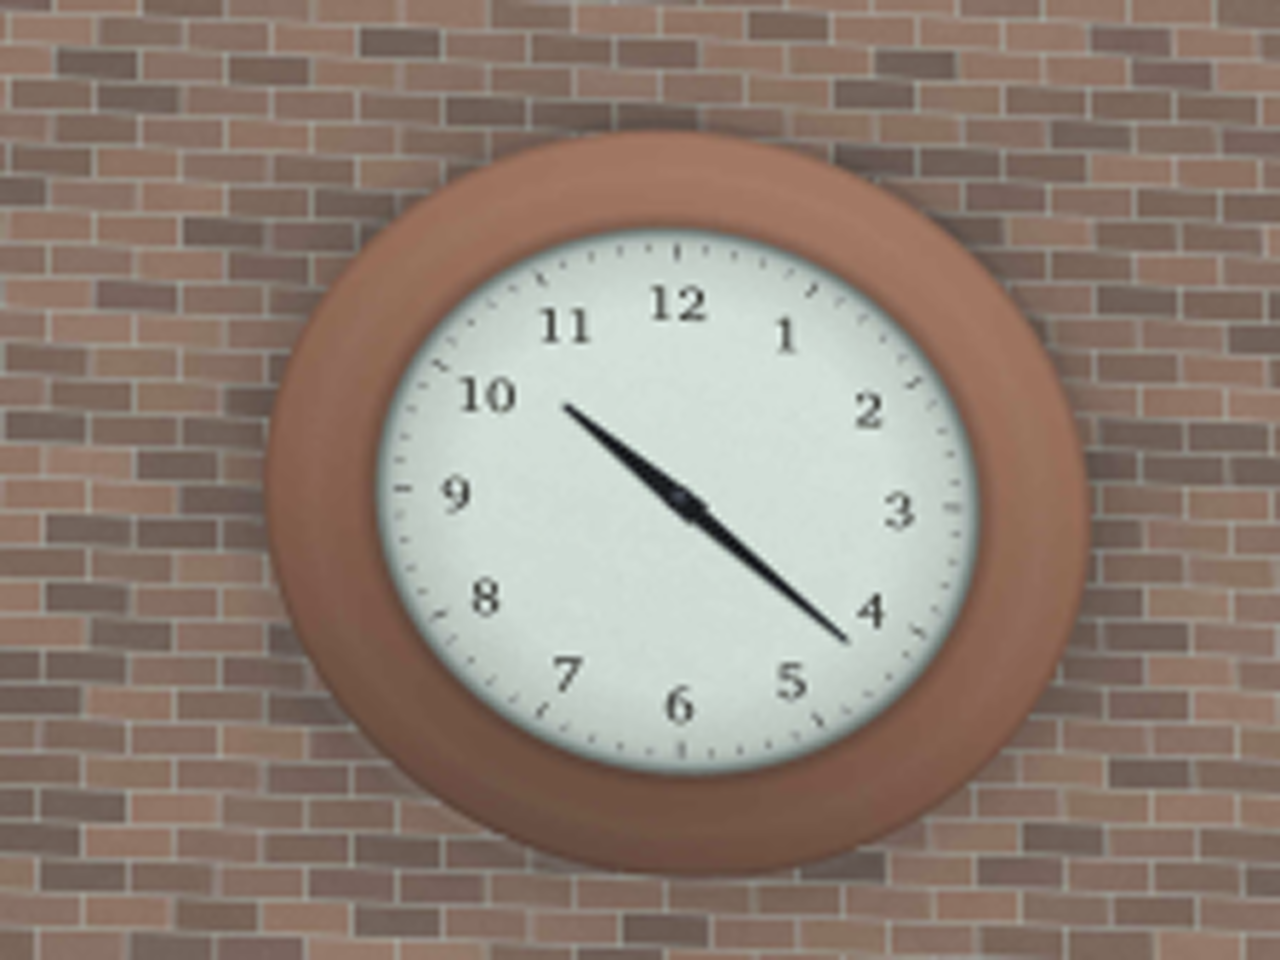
10:22
